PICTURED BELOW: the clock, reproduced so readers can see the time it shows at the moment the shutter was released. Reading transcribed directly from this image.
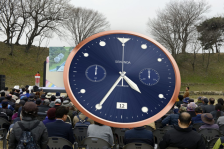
4:35
